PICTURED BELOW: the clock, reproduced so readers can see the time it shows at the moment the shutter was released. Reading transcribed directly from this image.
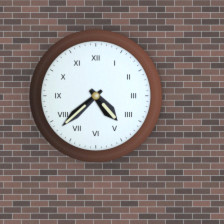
4:38
